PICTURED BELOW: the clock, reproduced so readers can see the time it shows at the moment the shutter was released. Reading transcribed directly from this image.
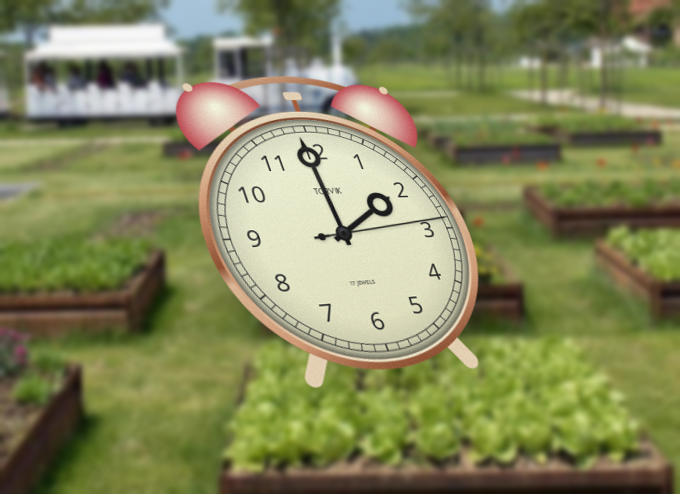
1:59:14
